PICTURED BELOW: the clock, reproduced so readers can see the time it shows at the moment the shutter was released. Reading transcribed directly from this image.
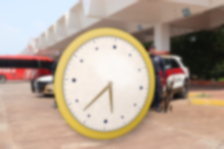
5:37
